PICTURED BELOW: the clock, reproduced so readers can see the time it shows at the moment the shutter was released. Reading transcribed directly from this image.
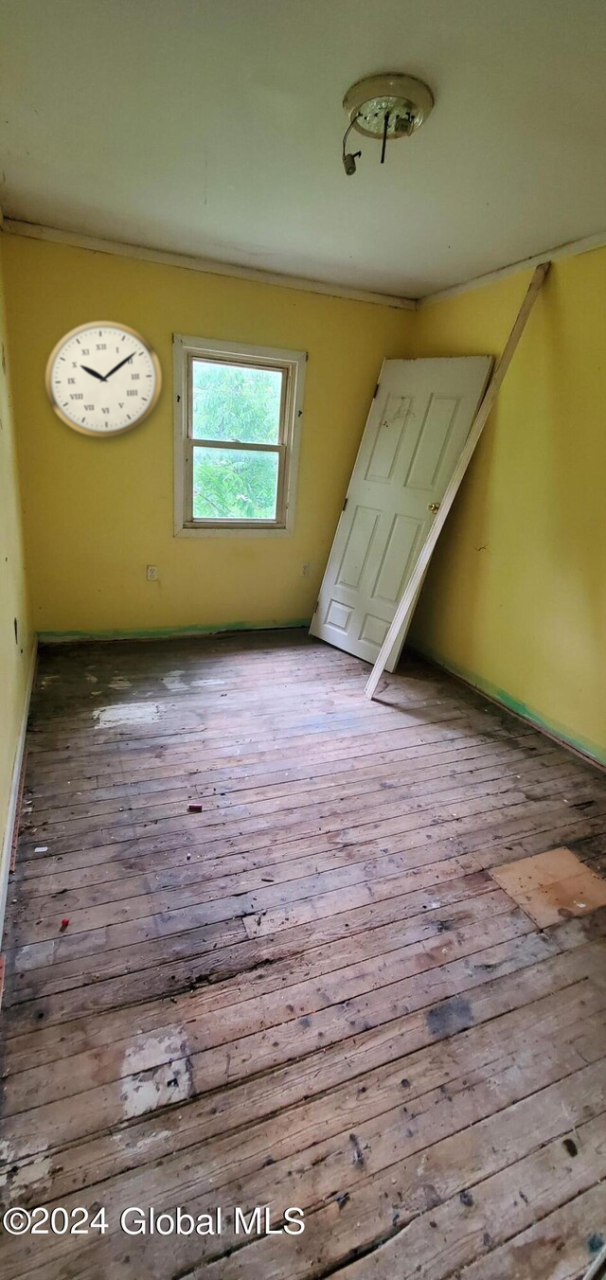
10:09
